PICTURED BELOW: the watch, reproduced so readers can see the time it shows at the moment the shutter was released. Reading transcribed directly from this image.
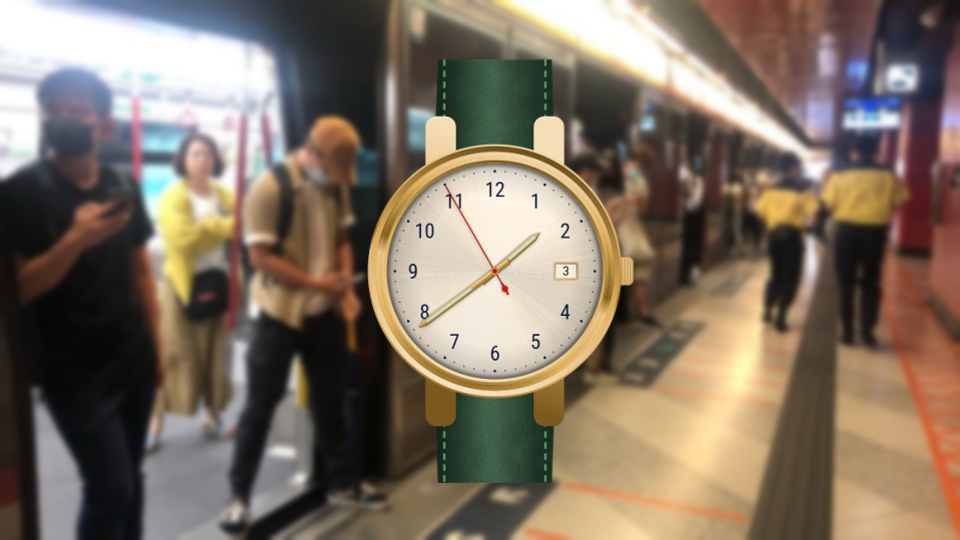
1:38:55
